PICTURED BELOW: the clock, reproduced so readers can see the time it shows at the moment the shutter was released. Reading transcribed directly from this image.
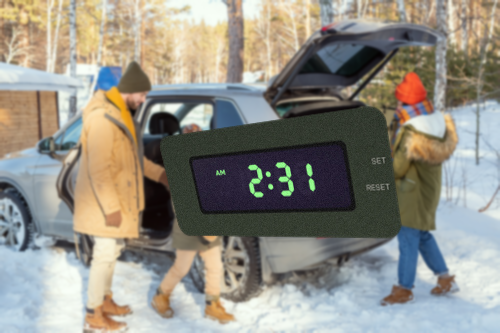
2:31
